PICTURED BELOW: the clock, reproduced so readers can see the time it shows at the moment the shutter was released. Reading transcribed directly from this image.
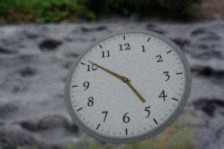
4:51
